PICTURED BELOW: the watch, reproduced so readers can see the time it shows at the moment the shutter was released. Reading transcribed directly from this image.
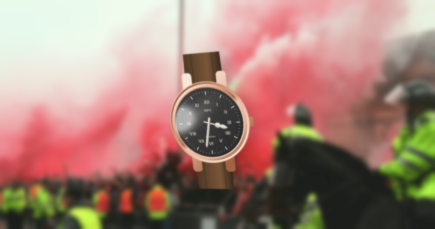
3:32
